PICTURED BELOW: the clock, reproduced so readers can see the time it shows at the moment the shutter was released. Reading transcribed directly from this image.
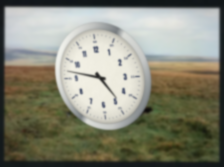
4:47
